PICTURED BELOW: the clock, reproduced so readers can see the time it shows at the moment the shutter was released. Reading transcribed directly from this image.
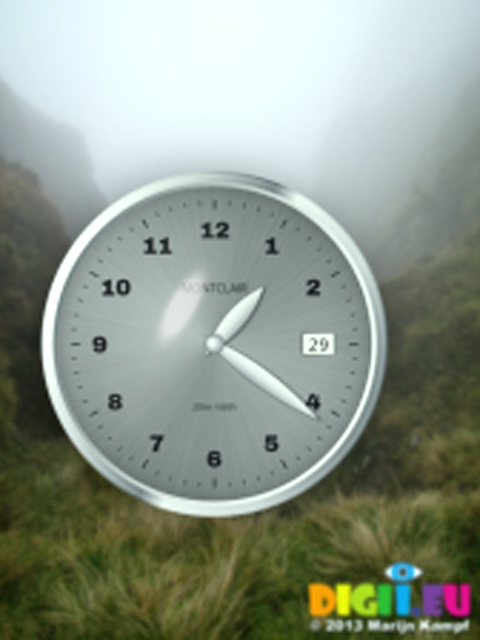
1:21
